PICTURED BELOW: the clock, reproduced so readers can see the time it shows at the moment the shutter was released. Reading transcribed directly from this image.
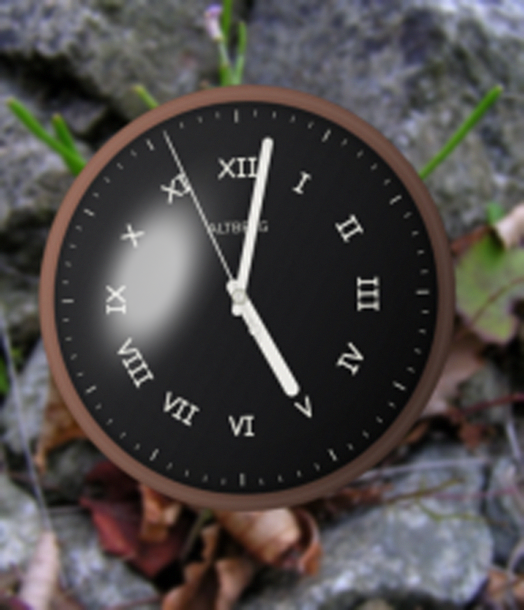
5:01:56
